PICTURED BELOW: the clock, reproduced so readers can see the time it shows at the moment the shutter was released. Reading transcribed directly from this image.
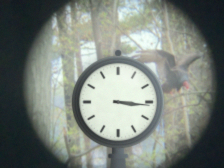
3:16
